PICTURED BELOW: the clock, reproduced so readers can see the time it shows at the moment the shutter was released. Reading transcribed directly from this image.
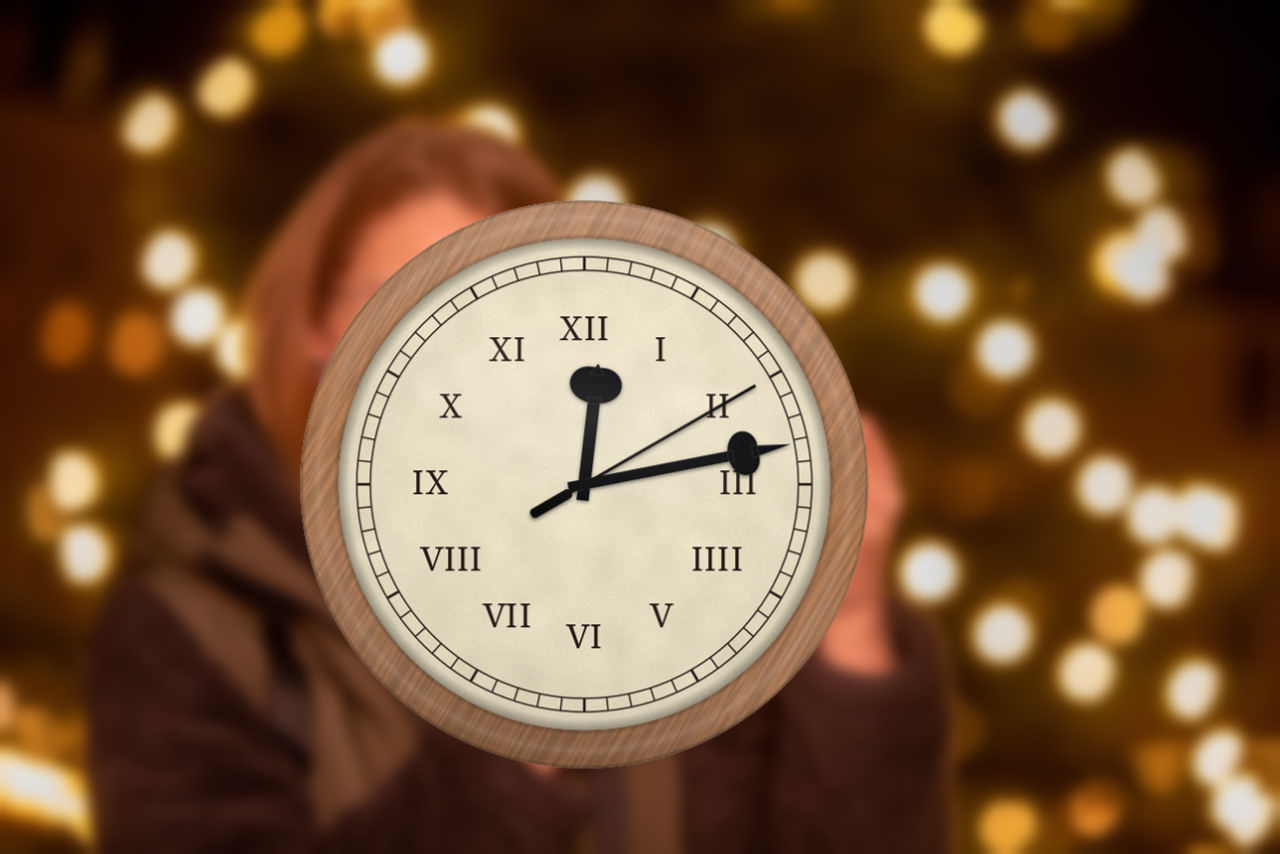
12:13:10
